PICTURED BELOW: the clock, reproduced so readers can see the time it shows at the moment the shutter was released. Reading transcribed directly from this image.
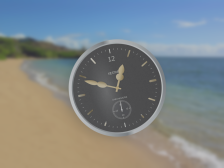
12:49
